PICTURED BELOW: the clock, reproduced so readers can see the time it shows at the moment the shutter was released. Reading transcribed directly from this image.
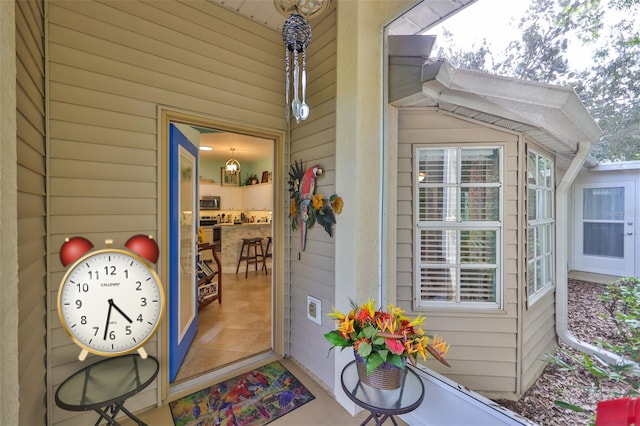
4:32
